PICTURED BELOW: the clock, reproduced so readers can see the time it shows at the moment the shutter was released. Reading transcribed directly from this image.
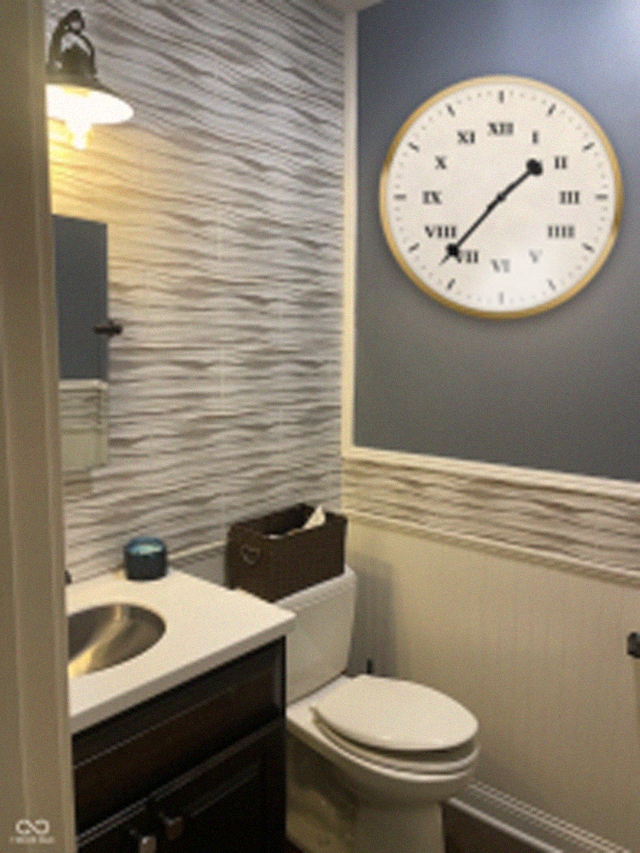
1:37
